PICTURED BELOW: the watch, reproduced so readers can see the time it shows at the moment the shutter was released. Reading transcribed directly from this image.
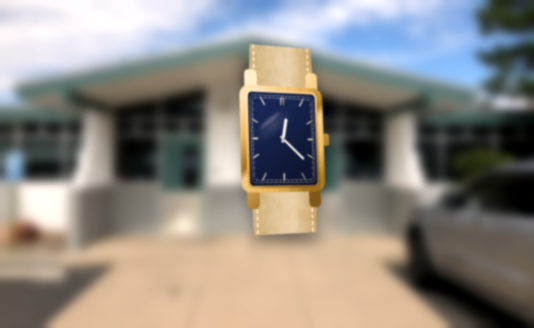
12:22
